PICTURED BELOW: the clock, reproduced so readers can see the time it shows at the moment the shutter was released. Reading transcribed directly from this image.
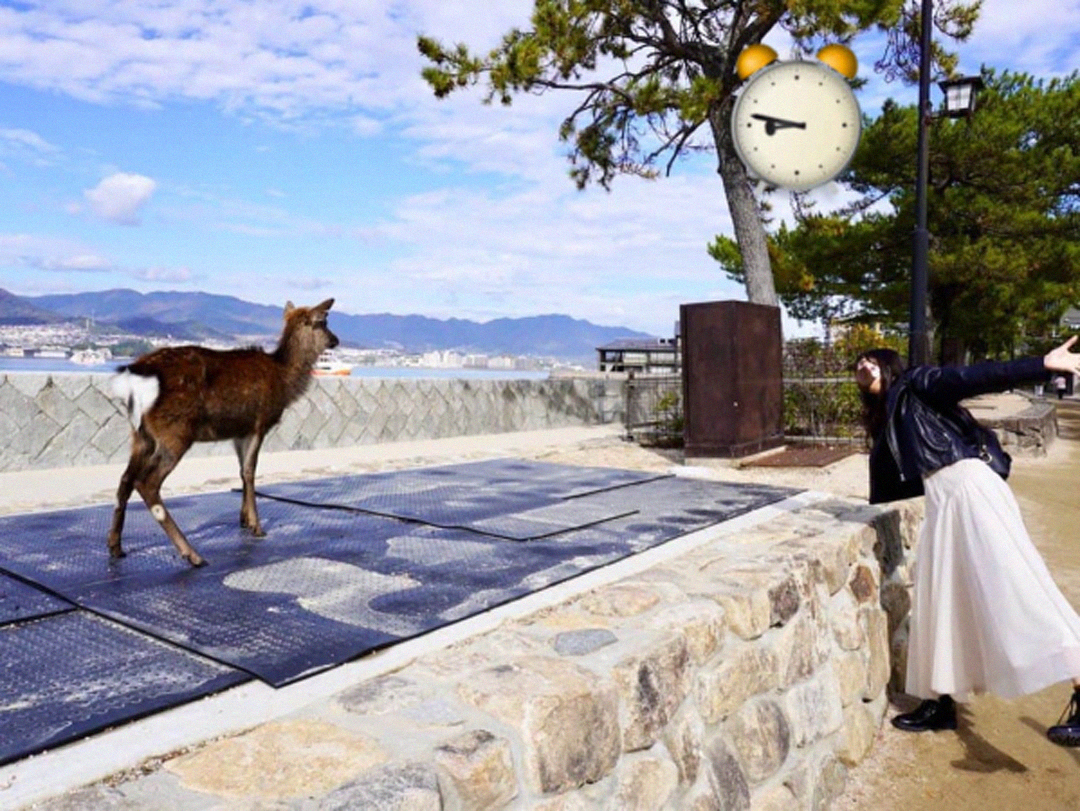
8:47
